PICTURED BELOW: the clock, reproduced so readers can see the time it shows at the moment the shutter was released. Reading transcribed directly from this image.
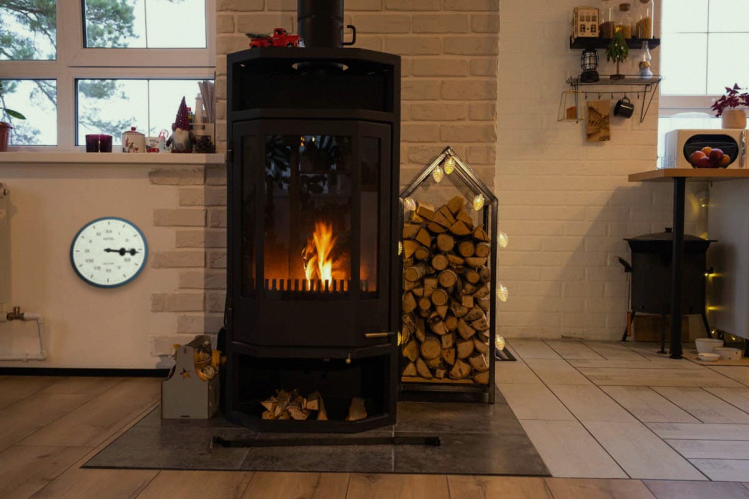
3:16
